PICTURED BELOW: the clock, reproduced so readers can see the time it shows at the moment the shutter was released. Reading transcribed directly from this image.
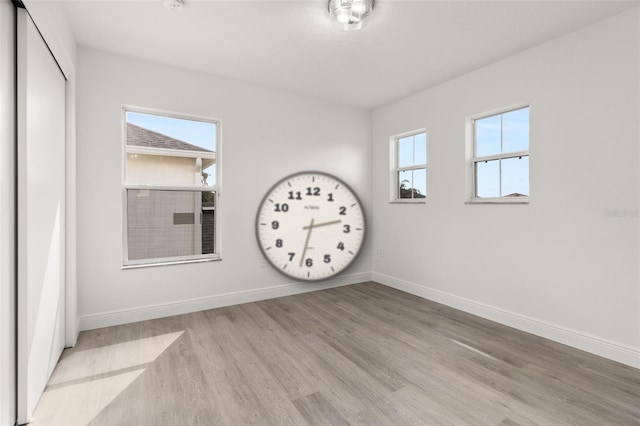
2:32
